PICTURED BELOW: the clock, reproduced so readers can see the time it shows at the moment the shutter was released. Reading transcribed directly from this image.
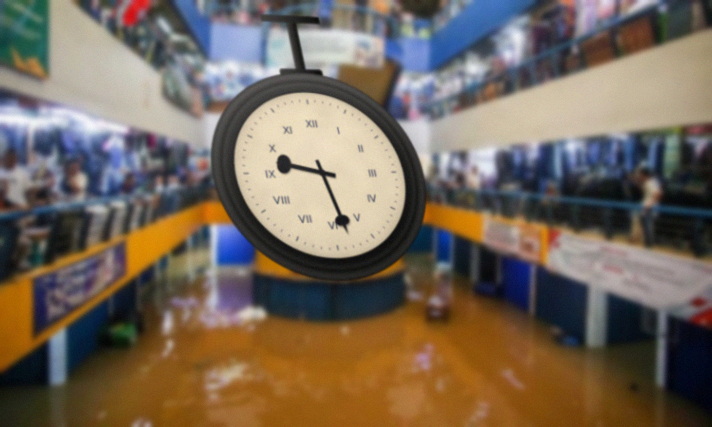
9:28
